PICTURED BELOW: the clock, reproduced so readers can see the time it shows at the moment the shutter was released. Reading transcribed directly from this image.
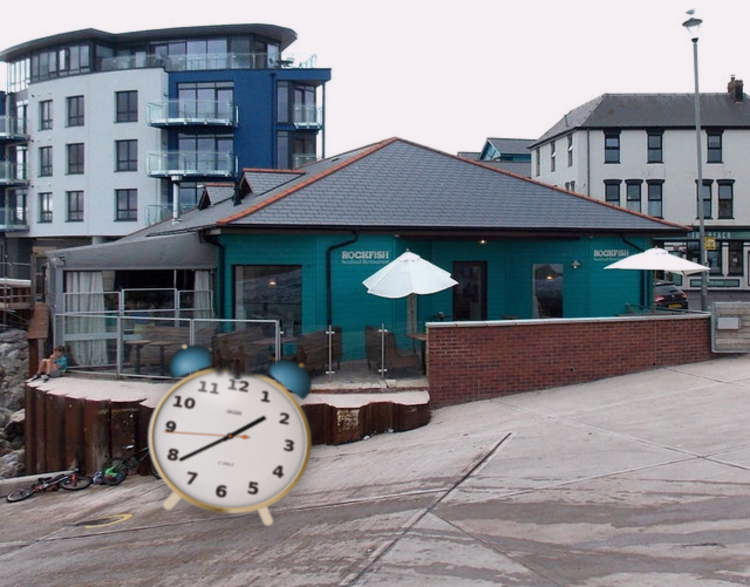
1:38:44
